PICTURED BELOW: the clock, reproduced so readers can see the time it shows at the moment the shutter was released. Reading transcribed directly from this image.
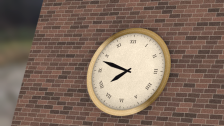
7:48
